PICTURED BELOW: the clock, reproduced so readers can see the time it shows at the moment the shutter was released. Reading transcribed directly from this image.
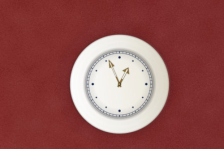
12:56
